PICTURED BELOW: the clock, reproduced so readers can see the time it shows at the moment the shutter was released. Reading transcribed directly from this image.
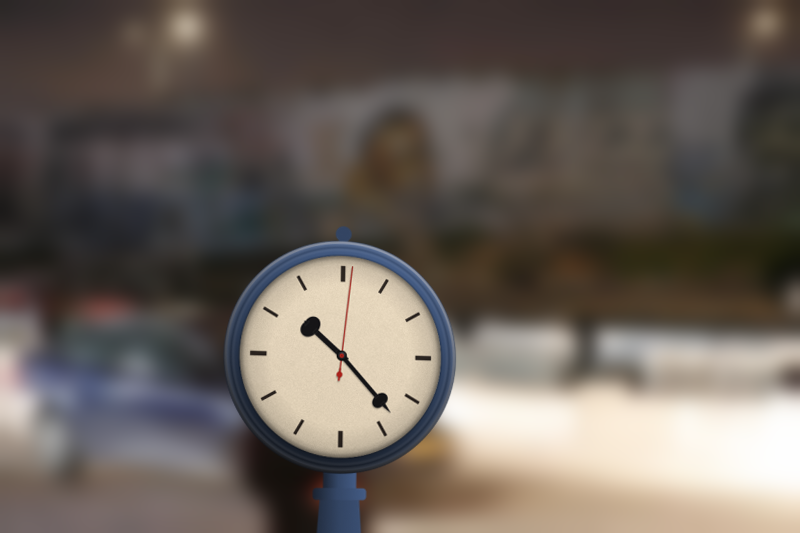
10:23:01
